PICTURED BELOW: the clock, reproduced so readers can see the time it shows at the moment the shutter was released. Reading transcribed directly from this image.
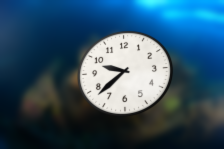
9:38
